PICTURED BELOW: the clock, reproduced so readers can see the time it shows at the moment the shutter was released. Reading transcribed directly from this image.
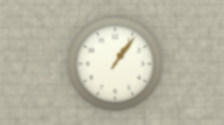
1:06
